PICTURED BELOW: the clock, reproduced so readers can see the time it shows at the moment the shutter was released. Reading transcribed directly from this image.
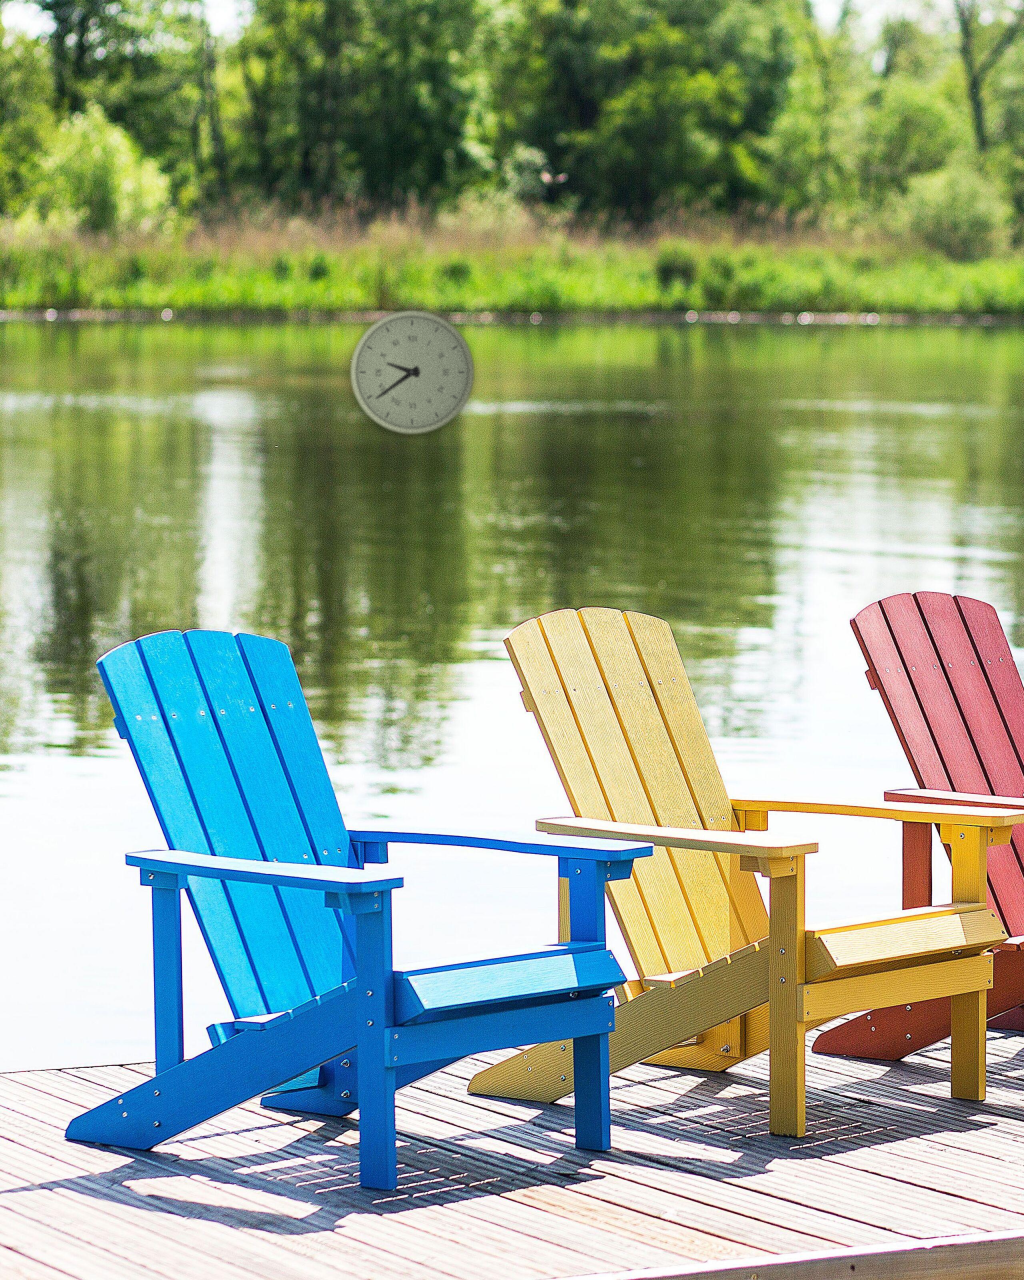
9:39
